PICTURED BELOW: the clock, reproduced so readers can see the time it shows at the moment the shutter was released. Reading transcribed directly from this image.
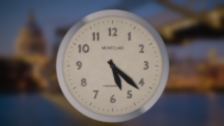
5:22
